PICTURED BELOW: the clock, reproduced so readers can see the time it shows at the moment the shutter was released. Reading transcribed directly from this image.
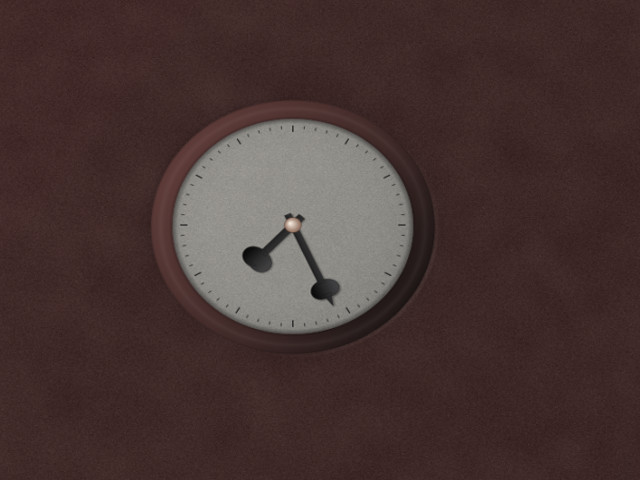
7:26
